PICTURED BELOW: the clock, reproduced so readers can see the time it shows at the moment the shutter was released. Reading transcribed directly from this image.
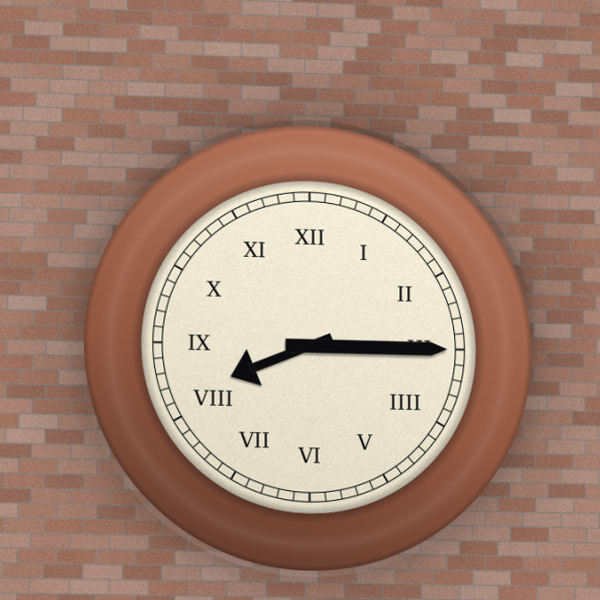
8:15
